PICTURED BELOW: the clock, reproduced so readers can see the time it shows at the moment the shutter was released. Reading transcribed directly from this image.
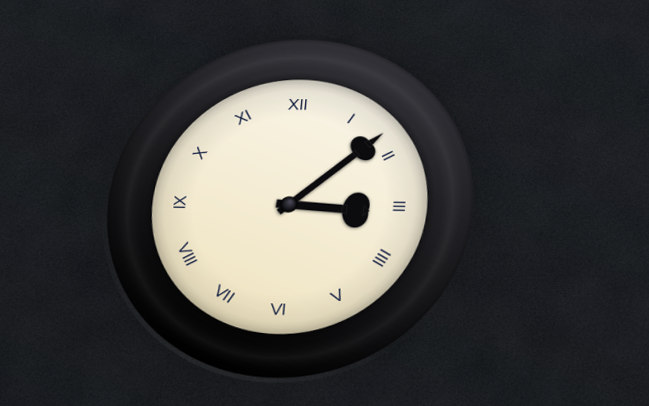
3:08
